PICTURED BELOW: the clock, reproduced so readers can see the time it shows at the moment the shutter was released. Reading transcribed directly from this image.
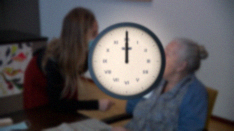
12:00
